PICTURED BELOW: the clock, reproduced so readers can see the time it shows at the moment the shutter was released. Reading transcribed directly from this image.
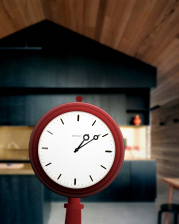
1:09
